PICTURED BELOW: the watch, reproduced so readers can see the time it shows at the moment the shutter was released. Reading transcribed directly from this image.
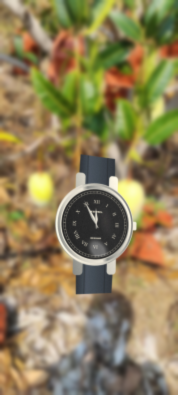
11:55
